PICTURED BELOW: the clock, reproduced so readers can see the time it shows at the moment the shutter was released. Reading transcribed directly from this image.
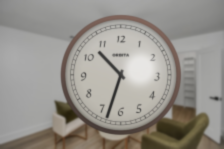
10:33
